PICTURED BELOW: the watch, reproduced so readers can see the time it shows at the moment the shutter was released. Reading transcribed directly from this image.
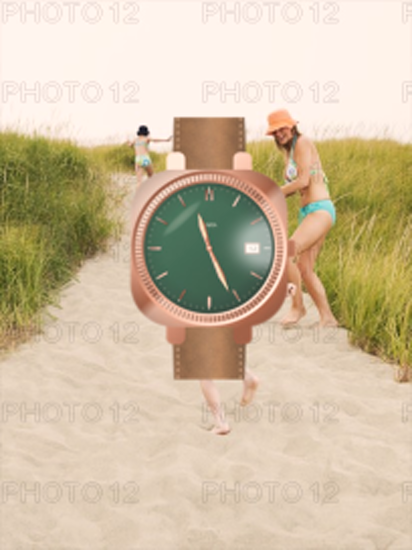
11:26
